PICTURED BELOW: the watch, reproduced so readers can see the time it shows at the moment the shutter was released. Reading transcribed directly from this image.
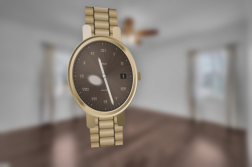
11:27
